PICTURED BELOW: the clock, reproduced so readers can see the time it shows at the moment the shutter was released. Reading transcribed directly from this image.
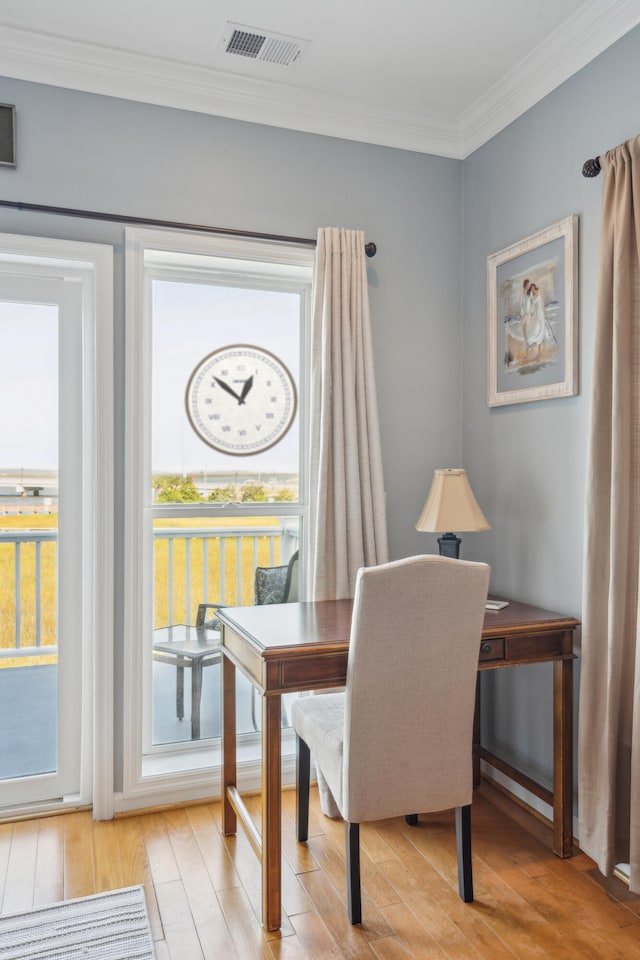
12:52
